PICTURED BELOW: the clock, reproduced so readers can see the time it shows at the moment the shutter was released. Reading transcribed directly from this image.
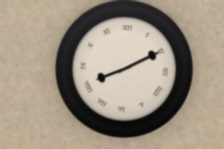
8:10
